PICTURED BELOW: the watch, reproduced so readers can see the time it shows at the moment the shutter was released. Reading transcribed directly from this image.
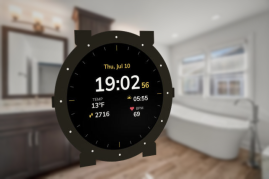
19:02:56
